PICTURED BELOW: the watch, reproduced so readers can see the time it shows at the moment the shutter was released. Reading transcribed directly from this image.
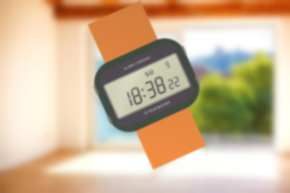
18:38:22
